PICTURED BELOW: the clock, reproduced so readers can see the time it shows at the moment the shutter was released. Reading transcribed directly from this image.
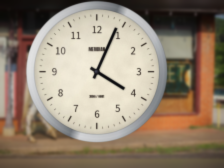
4:04
